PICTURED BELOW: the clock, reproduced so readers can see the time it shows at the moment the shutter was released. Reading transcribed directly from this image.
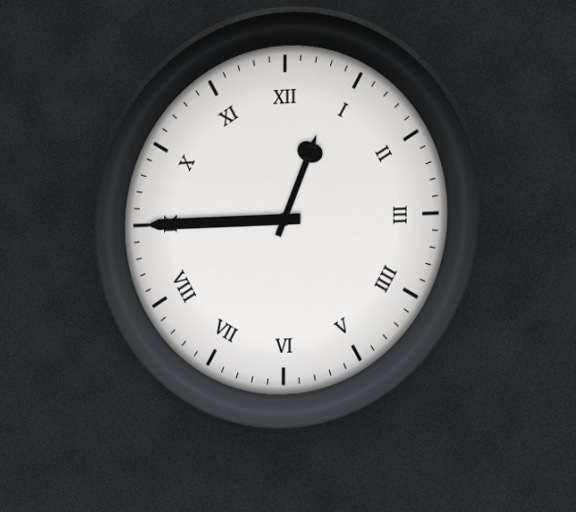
12:45
